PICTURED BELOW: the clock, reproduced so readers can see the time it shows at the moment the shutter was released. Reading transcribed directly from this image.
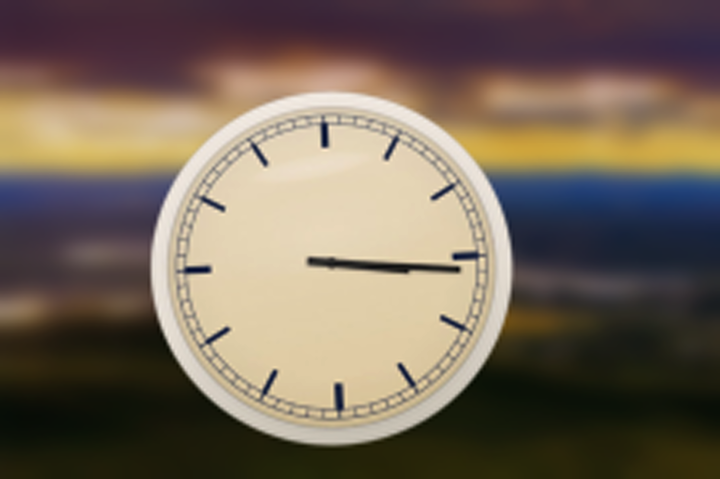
3:16
